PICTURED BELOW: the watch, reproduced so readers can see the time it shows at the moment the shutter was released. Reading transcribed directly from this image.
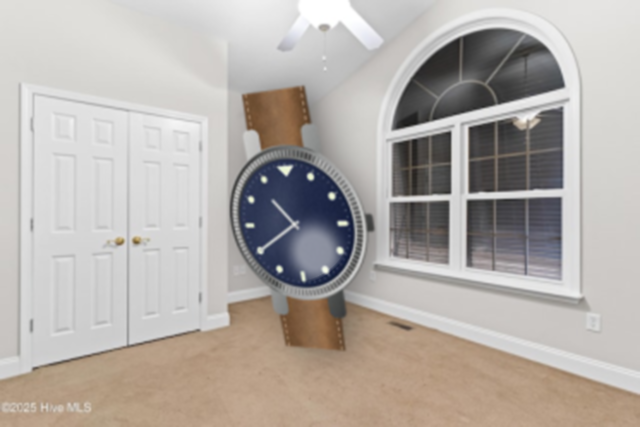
10:40
